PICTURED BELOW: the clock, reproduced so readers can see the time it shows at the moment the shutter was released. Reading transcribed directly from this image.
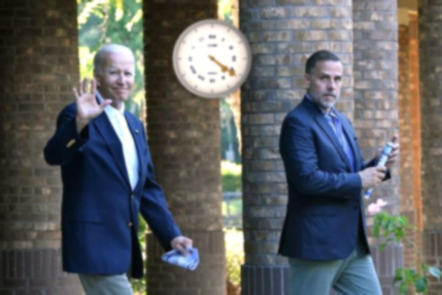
4:21
